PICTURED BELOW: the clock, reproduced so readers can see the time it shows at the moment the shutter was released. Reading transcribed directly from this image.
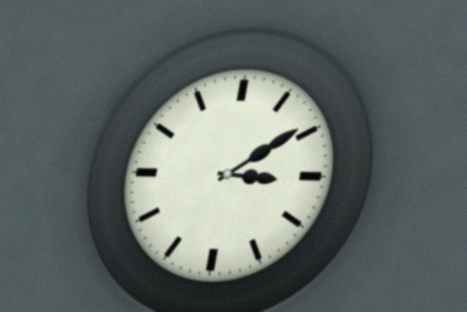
3:09
